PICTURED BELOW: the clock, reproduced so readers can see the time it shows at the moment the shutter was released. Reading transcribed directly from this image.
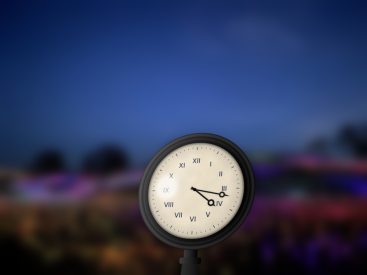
4:17
